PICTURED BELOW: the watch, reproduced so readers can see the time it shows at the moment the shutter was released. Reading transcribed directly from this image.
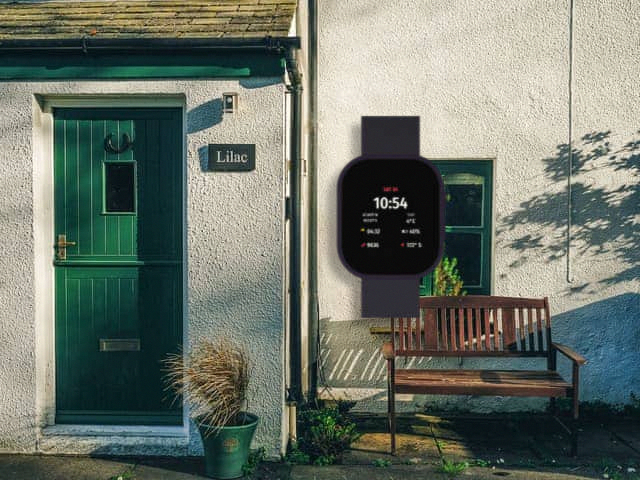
10:54
